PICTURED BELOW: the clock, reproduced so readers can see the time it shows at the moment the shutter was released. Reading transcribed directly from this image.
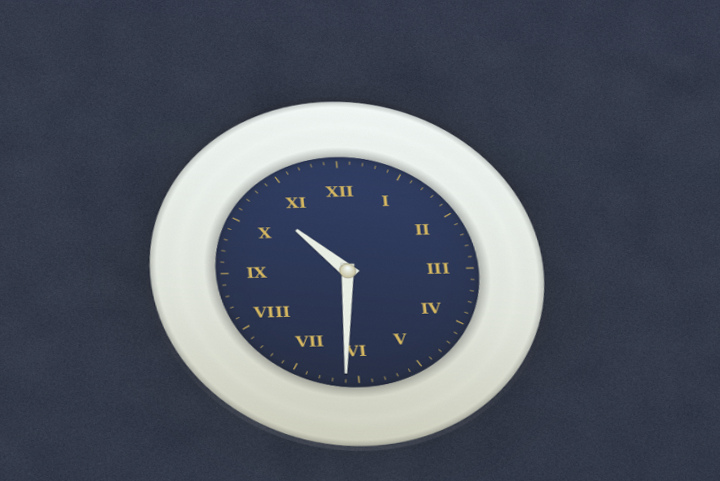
10:31
